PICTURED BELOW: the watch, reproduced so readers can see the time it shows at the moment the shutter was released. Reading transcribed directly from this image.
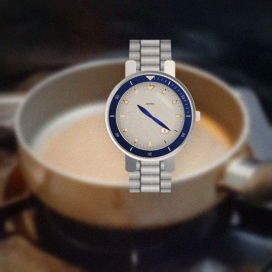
10:21
